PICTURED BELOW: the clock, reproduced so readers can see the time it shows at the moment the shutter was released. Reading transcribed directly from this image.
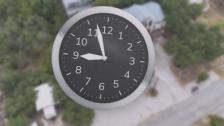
8:57
